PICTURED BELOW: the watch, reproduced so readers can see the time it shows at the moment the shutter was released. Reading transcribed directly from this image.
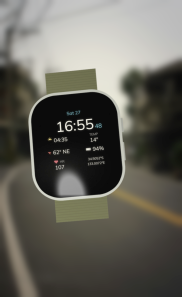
16:55
